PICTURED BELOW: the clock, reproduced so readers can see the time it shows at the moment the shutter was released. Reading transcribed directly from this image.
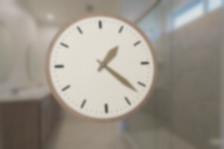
1:22
